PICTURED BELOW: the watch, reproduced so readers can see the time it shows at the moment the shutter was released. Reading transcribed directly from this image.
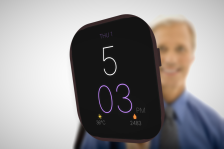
5:03
